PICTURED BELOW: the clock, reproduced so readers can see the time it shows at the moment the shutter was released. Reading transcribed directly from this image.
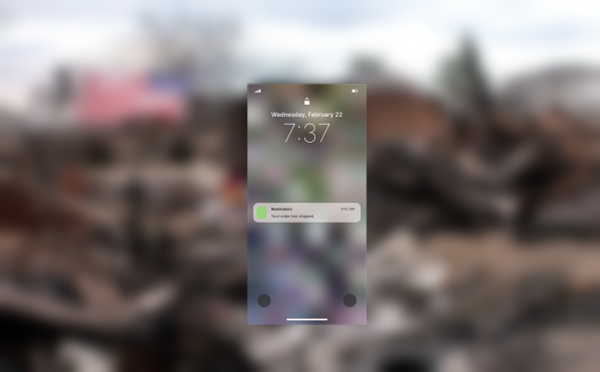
7:37
